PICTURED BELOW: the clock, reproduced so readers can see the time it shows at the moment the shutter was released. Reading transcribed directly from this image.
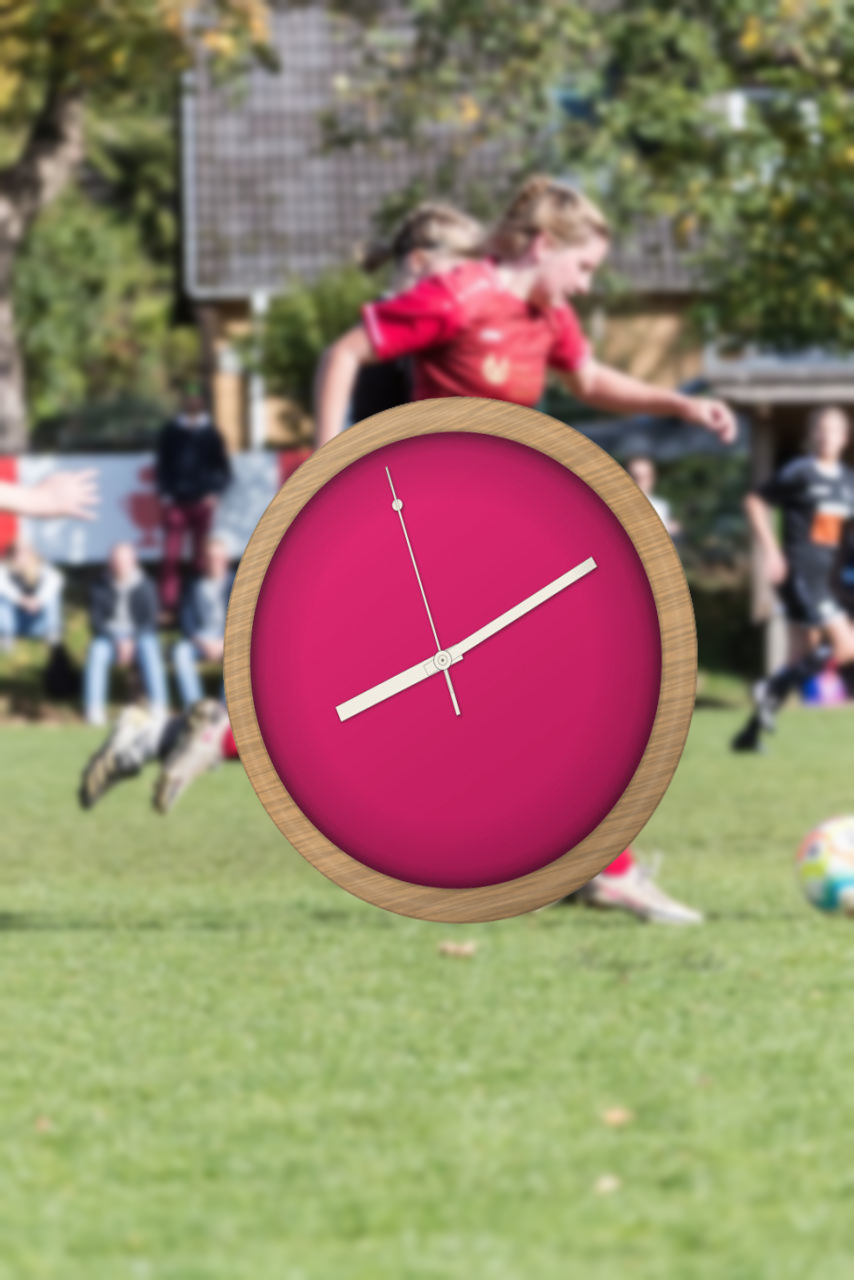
8:09:57
